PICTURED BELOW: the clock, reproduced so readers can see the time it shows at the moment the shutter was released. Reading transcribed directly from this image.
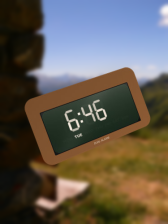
6:46
